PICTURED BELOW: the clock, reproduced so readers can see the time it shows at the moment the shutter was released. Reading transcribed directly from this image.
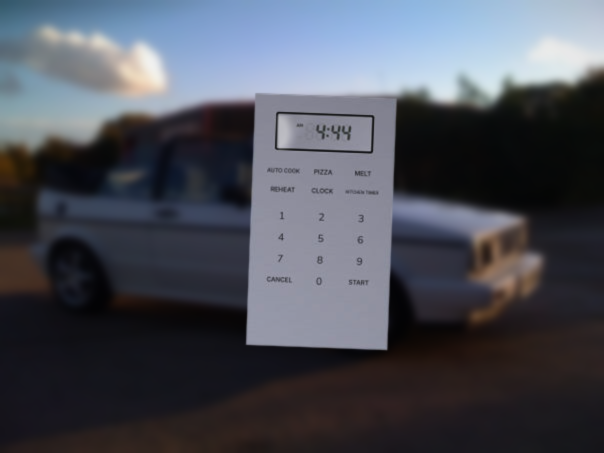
4:44
